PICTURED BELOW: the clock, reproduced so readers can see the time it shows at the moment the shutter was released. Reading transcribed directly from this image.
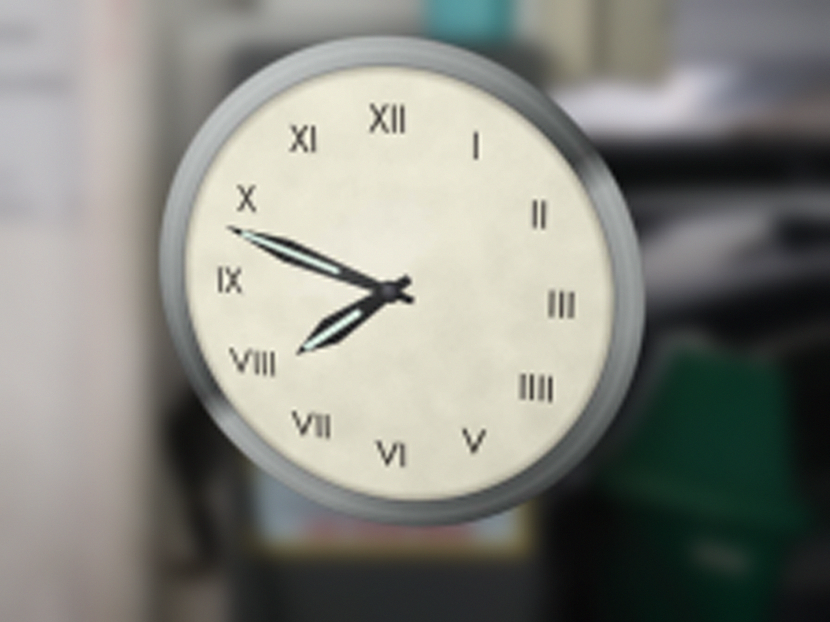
7:48
